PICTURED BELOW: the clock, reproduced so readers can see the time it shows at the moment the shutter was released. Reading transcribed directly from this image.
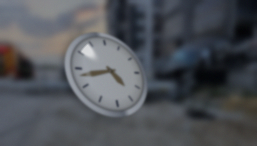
4:43
